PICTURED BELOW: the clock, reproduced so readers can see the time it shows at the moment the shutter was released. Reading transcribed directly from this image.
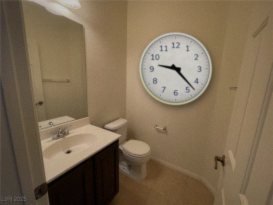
9:23
